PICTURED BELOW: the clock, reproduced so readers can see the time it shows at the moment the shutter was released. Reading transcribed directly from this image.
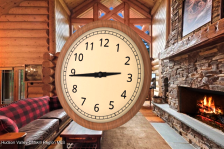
2:44
